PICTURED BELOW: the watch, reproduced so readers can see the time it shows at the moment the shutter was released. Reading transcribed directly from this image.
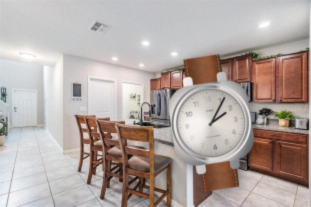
2:06
